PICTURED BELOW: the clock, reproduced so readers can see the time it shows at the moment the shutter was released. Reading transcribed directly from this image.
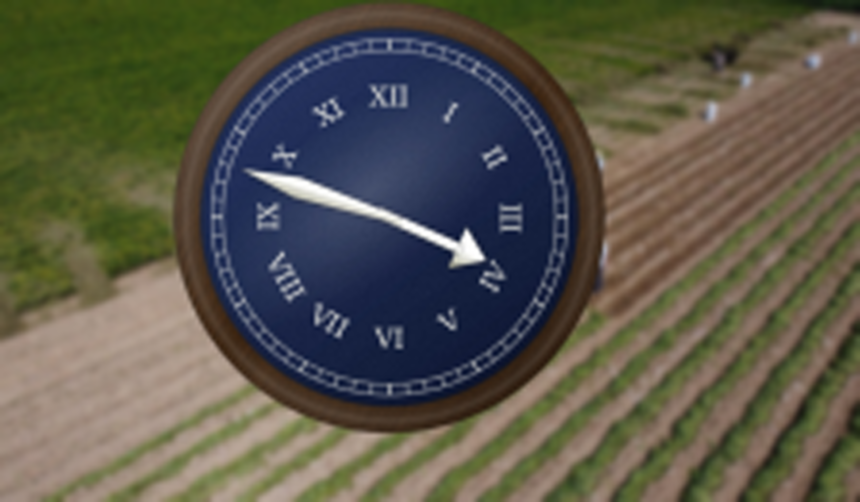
3:48
